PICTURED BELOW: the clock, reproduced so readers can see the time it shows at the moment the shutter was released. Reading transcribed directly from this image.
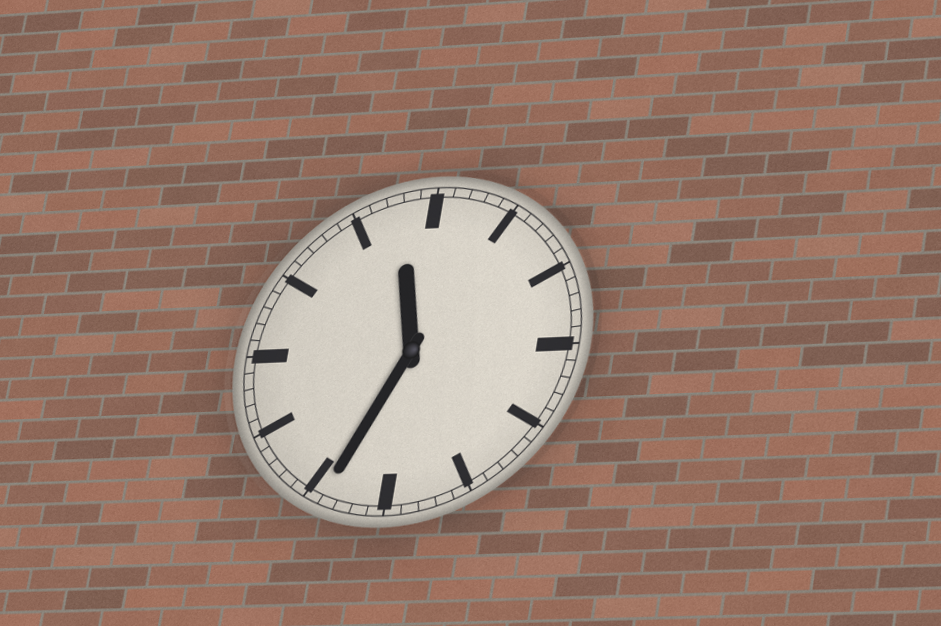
11:34
